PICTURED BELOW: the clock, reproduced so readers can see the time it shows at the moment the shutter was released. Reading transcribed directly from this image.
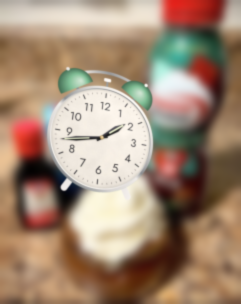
1:43
